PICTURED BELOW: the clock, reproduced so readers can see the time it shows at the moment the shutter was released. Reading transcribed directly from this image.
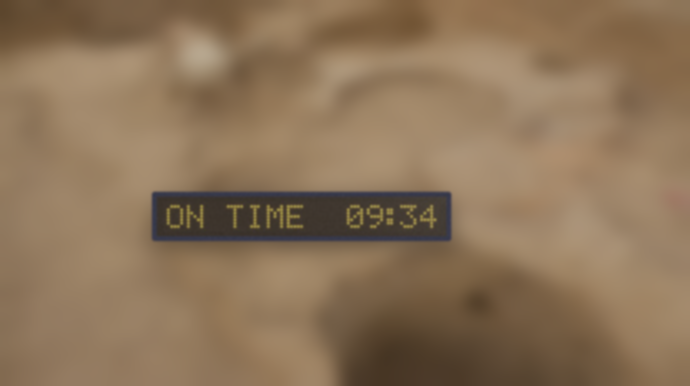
9:34
